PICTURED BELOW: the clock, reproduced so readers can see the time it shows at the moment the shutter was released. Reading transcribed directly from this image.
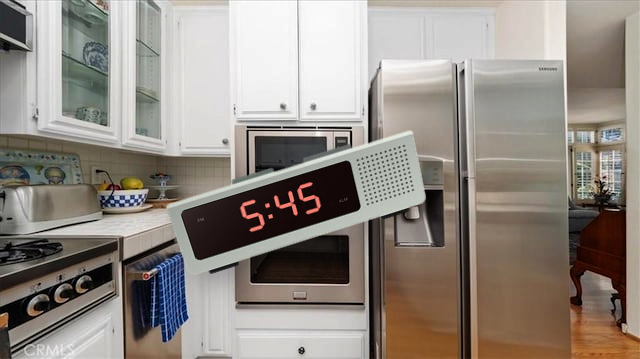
5:45
